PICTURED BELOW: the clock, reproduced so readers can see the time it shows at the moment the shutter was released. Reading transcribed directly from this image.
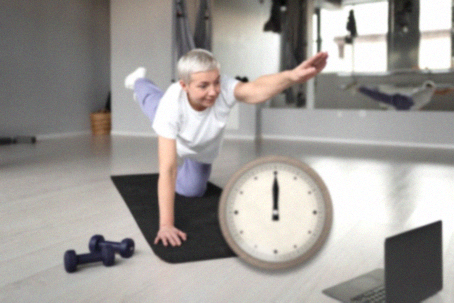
12:00
